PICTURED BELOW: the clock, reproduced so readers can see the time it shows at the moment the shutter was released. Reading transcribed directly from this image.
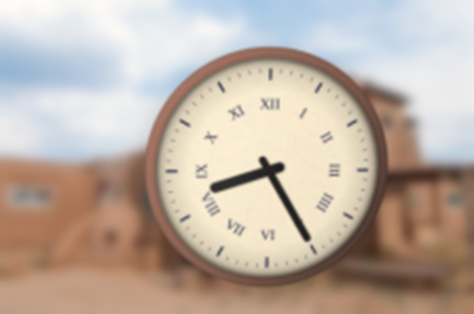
8:25
